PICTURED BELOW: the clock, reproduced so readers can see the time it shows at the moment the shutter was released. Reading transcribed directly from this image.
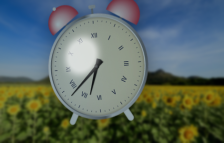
6:38
